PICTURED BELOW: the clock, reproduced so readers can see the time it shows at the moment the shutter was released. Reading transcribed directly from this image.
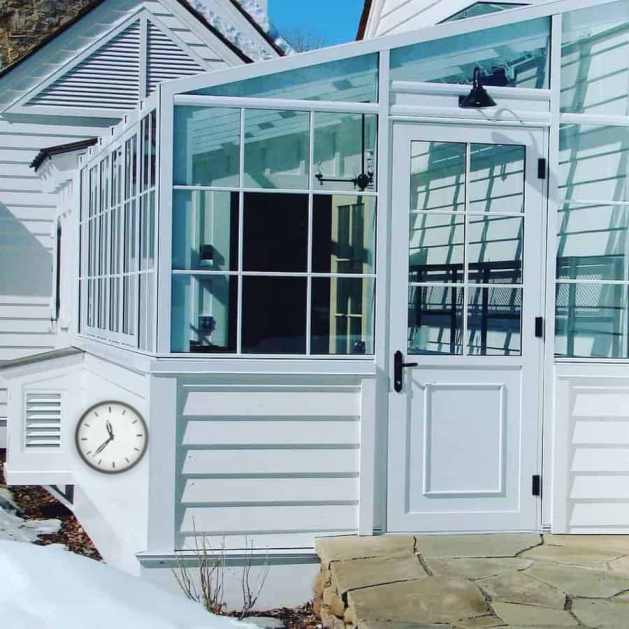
11:38
